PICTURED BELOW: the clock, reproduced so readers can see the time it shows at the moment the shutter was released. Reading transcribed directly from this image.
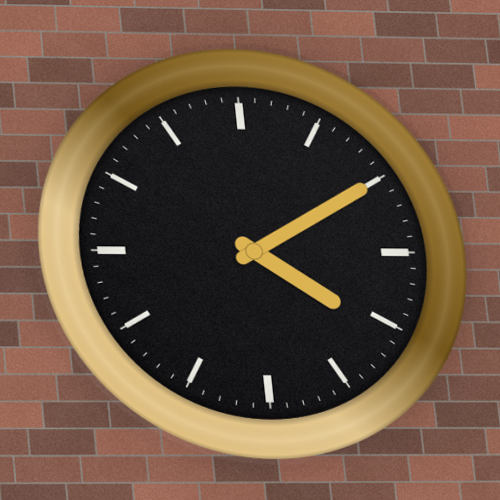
4:10
